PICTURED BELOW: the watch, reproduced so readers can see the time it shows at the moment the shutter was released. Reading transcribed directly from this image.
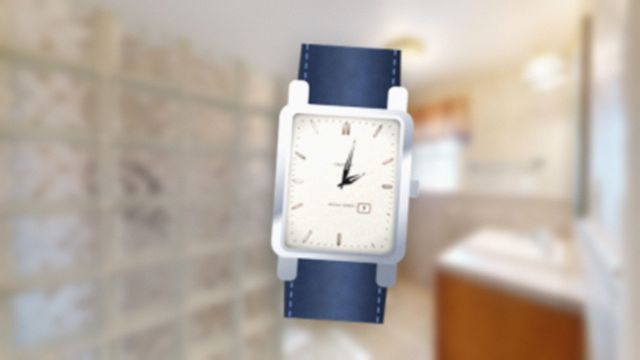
2:02
